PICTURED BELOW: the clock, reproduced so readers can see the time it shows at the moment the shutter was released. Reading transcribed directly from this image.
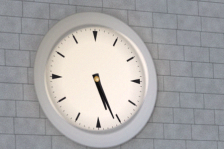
5:26
